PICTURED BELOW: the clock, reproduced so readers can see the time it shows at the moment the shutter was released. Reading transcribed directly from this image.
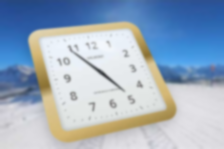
4:54
